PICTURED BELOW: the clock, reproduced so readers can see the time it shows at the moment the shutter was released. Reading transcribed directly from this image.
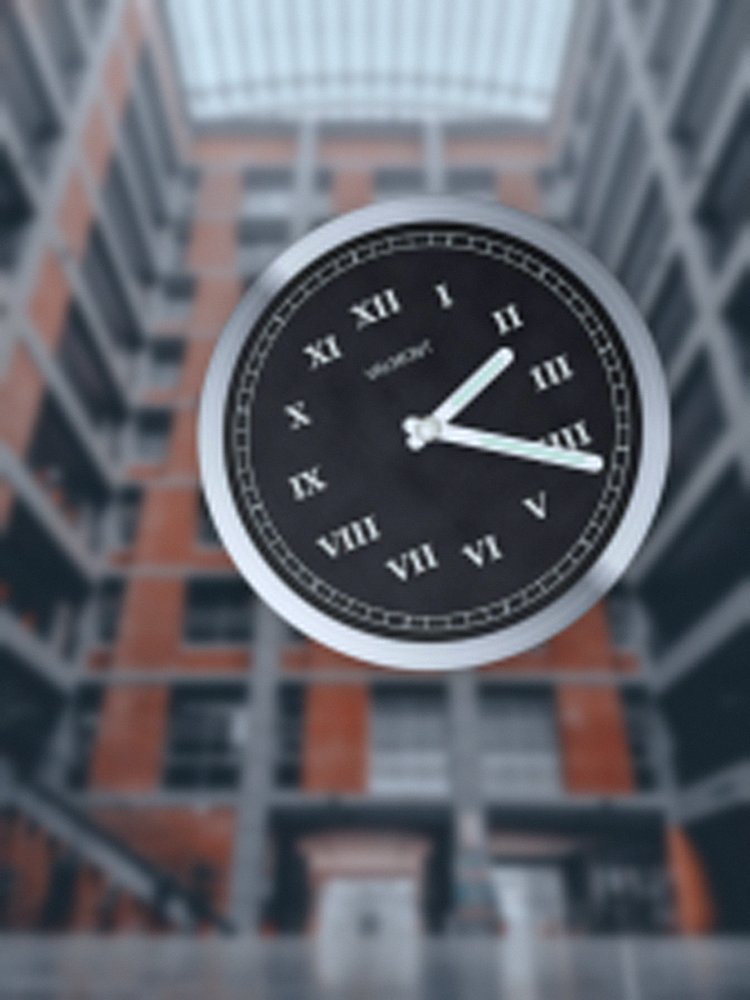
2:21
